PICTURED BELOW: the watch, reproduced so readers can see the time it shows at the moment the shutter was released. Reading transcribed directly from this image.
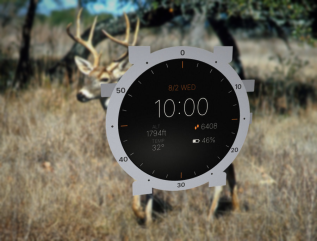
10:00
